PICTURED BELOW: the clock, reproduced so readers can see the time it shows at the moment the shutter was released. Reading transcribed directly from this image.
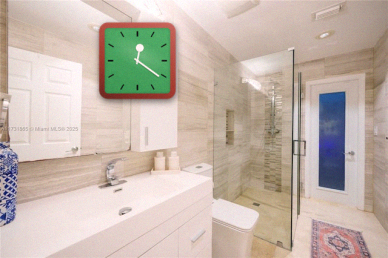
12:21
